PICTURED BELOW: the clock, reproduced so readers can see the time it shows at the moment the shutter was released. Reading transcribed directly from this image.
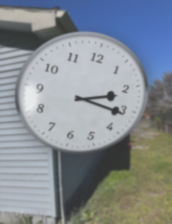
2:16
